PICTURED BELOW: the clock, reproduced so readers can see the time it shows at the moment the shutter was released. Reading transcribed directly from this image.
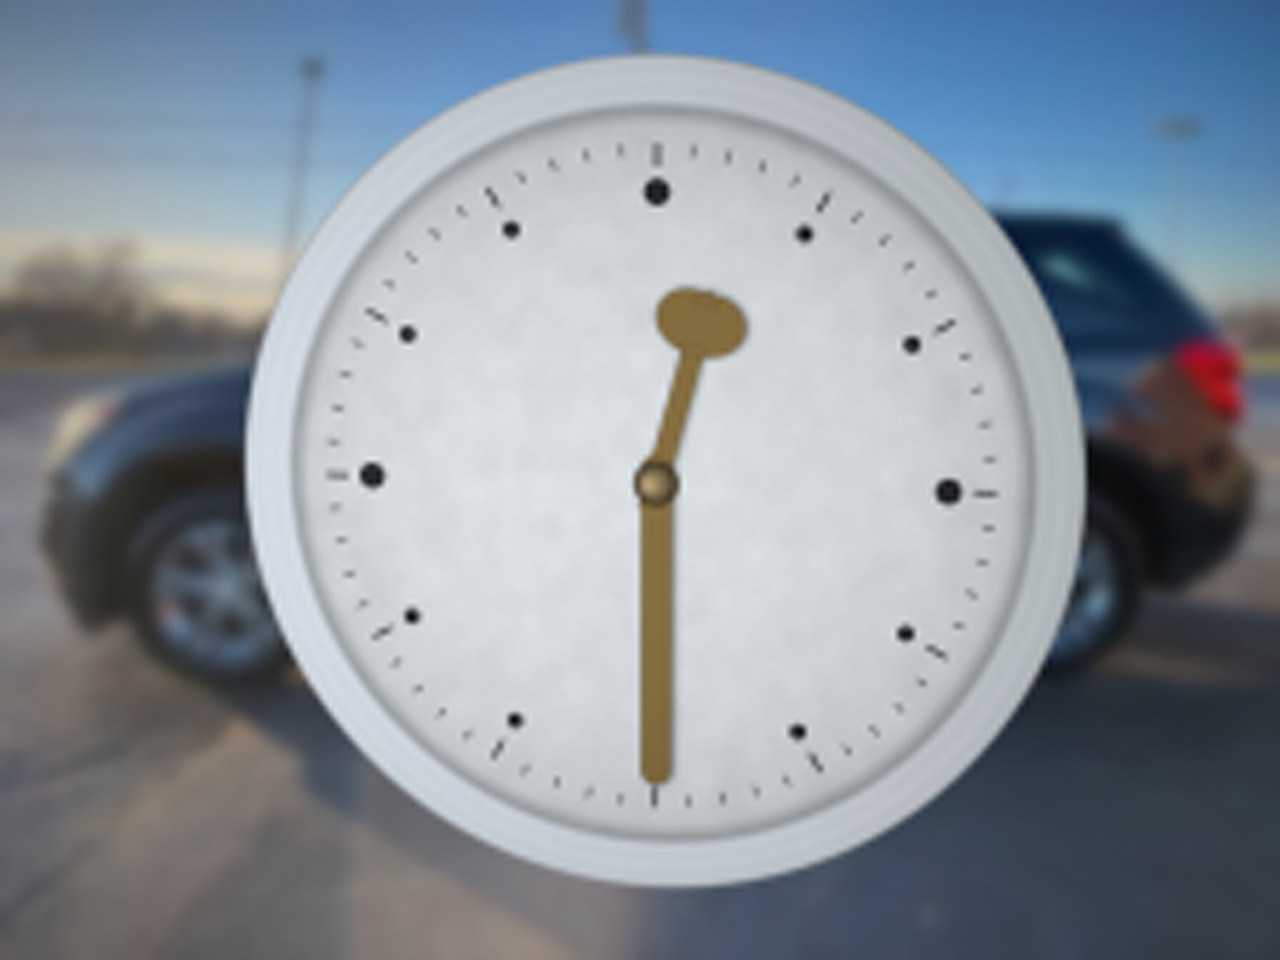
12:30
